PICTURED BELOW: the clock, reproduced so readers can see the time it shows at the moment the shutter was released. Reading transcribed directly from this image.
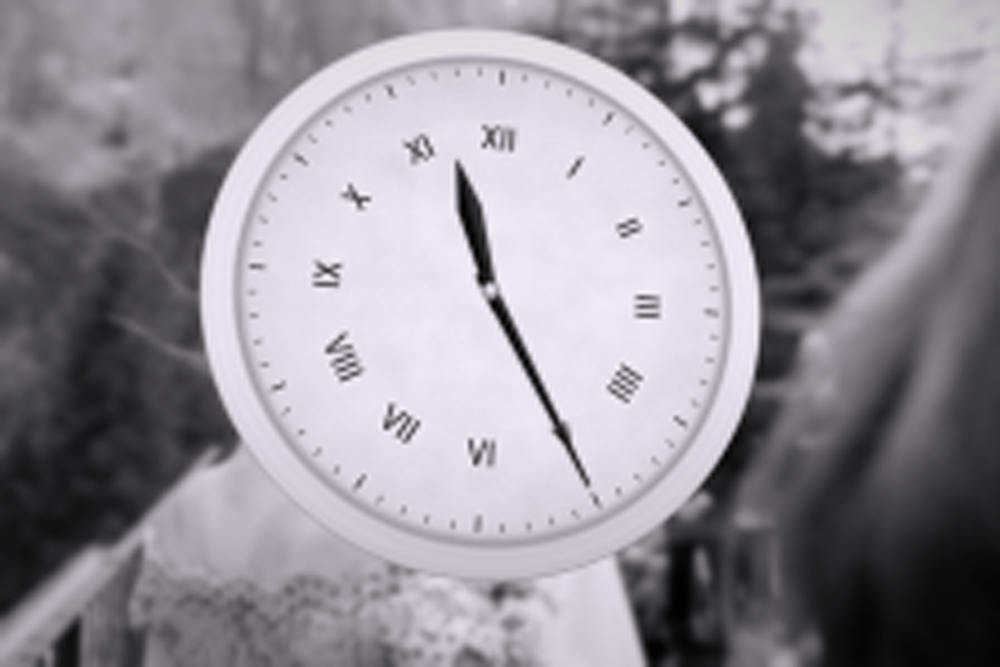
11:25
